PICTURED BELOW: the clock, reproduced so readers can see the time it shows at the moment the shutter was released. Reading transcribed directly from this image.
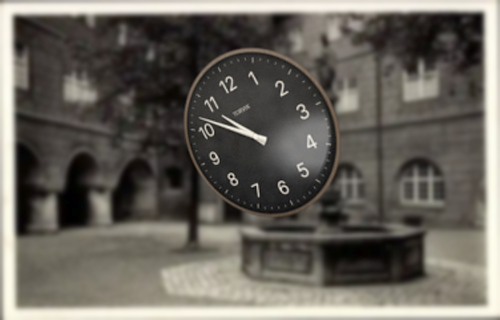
10:52
